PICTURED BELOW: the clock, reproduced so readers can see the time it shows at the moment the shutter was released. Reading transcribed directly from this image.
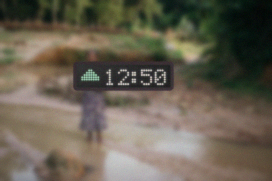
12:50
